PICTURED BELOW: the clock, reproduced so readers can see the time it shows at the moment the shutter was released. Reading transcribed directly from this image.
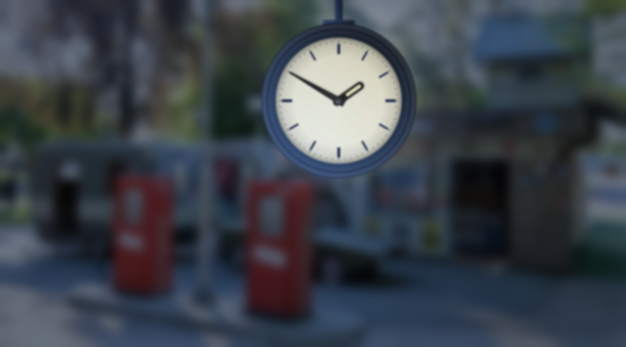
1:50
